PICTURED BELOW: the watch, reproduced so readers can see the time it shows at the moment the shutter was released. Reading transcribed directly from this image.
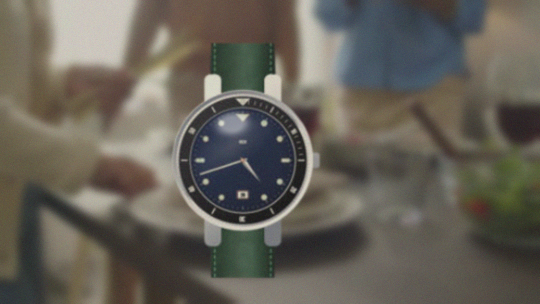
4:42
